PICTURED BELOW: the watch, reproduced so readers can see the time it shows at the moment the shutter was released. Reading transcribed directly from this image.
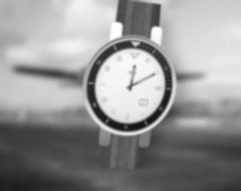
12:10
